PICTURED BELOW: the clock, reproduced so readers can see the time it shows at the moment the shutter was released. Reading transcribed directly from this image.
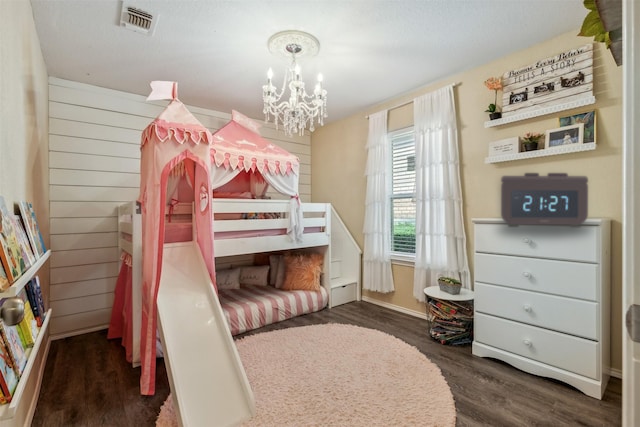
21:27
